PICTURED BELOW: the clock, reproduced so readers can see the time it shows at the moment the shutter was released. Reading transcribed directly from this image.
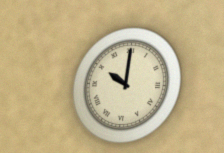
10:00
